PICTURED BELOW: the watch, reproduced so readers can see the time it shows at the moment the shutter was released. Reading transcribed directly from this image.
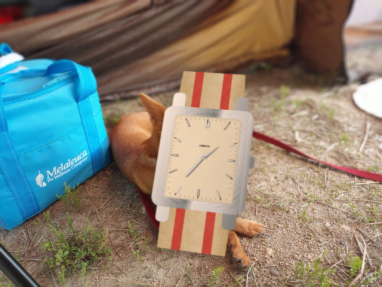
1:36
